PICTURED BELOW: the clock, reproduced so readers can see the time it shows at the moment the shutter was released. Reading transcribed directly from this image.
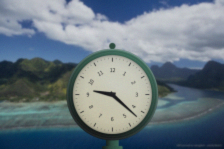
9:22
